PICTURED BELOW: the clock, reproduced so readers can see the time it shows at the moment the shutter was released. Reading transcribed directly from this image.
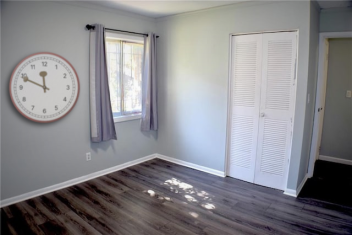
11:49
